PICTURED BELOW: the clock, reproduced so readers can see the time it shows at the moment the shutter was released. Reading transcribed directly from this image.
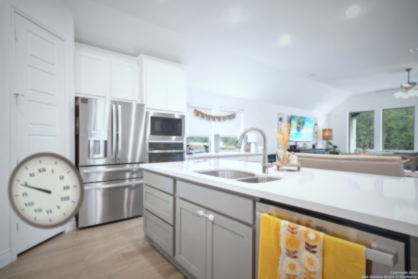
9:49
